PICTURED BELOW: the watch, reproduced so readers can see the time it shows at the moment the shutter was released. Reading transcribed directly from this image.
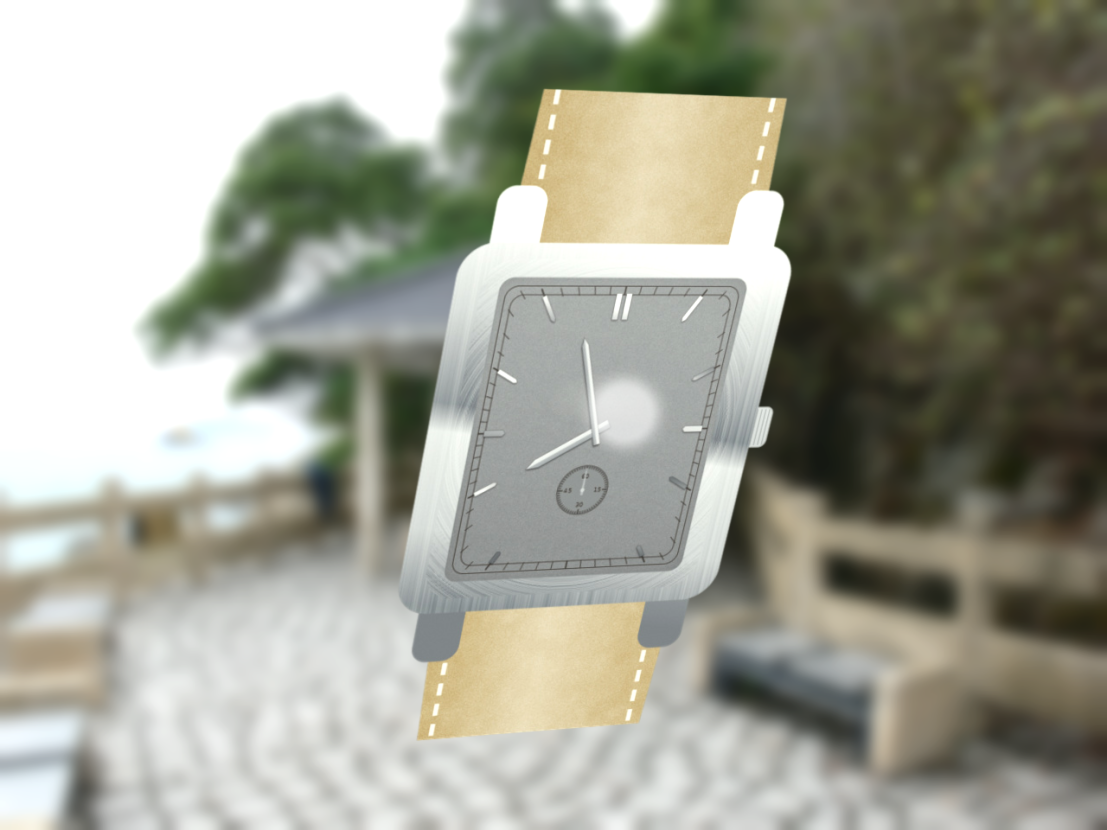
7:57
